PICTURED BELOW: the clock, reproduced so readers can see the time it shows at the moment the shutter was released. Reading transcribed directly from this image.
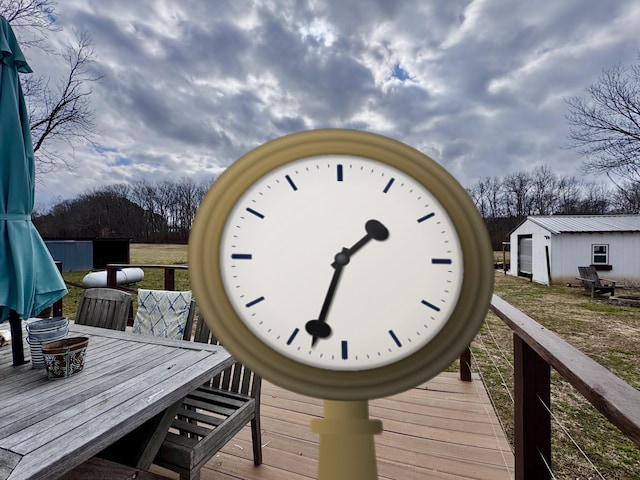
1:33
